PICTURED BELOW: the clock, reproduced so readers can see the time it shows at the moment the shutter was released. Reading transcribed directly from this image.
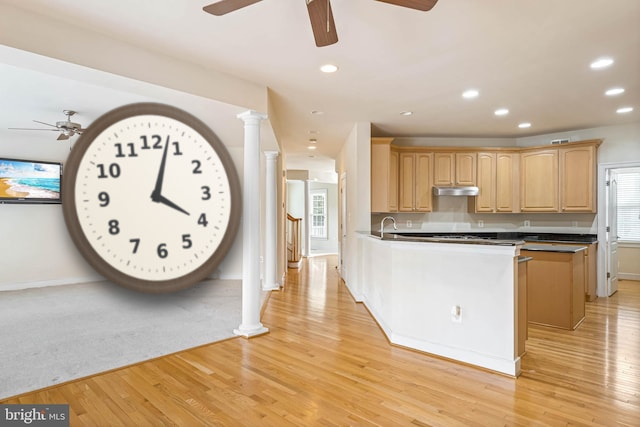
4:03
